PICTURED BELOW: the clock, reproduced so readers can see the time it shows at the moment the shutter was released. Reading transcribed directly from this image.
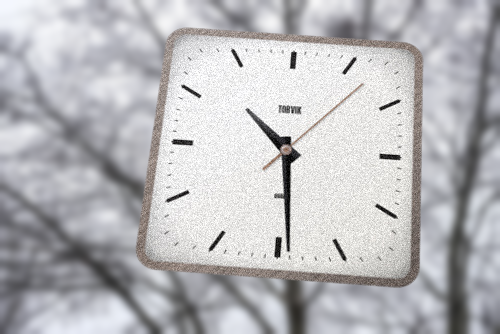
10:29:07
